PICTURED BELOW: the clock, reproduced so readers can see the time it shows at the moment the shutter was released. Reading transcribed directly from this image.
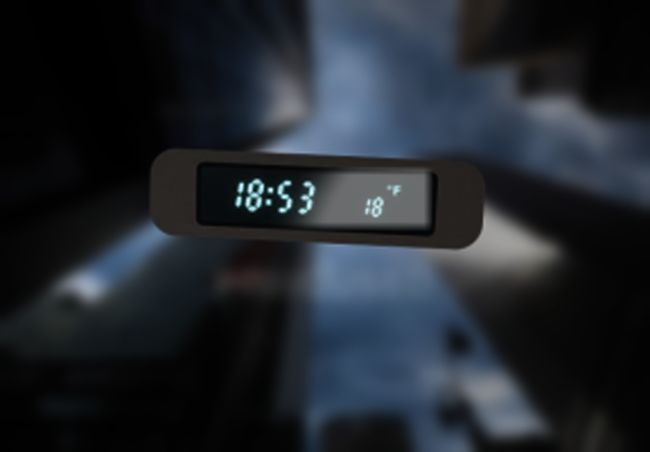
18:53
